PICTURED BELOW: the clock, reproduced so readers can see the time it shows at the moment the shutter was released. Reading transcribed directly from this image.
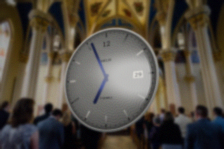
6:56
